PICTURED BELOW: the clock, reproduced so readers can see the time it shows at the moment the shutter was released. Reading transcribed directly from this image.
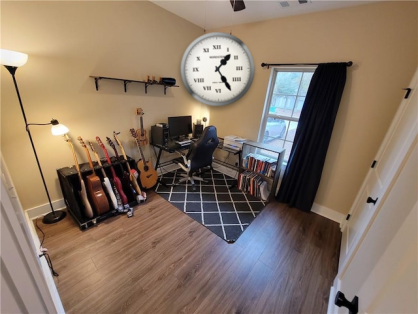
1:25
